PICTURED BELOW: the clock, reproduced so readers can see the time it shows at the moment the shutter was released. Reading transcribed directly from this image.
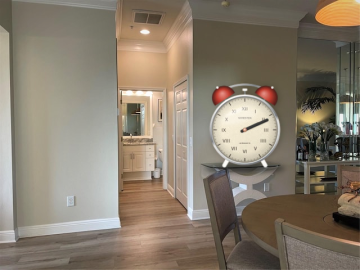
2:11
